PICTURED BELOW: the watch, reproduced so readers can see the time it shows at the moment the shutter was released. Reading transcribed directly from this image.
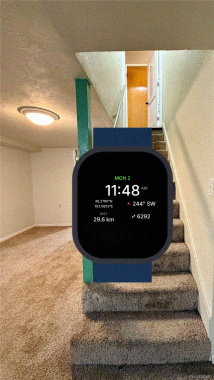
11:48
